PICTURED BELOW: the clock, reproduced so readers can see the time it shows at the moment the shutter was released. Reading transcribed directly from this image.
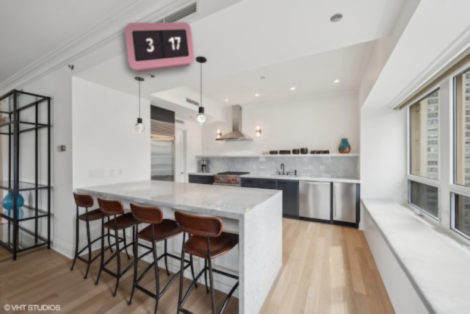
3:17
